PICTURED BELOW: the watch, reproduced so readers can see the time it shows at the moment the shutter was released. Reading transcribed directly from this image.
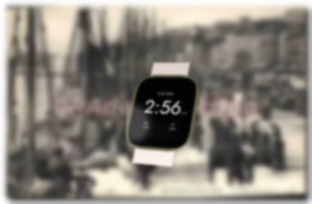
2:56
